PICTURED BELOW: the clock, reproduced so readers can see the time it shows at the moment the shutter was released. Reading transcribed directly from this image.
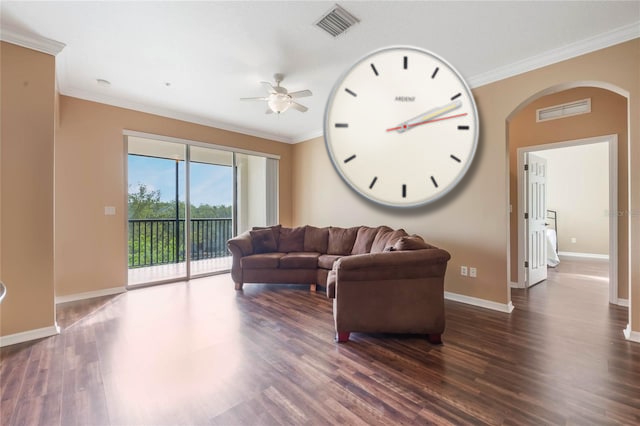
2:11:13
